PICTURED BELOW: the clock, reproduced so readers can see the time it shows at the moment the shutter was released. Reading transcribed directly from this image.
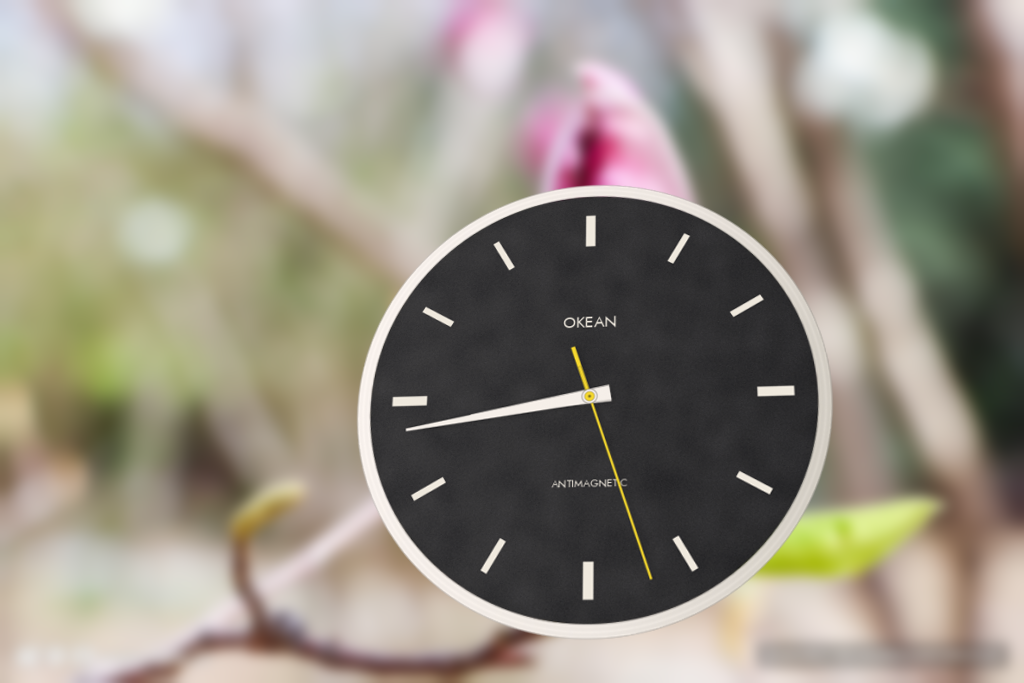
8:43:27
